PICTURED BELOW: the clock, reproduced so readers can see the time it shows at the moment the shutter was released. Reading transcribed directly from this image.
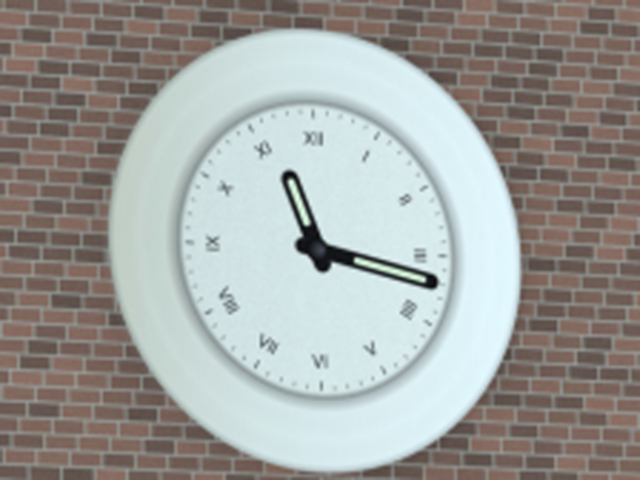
11:17
